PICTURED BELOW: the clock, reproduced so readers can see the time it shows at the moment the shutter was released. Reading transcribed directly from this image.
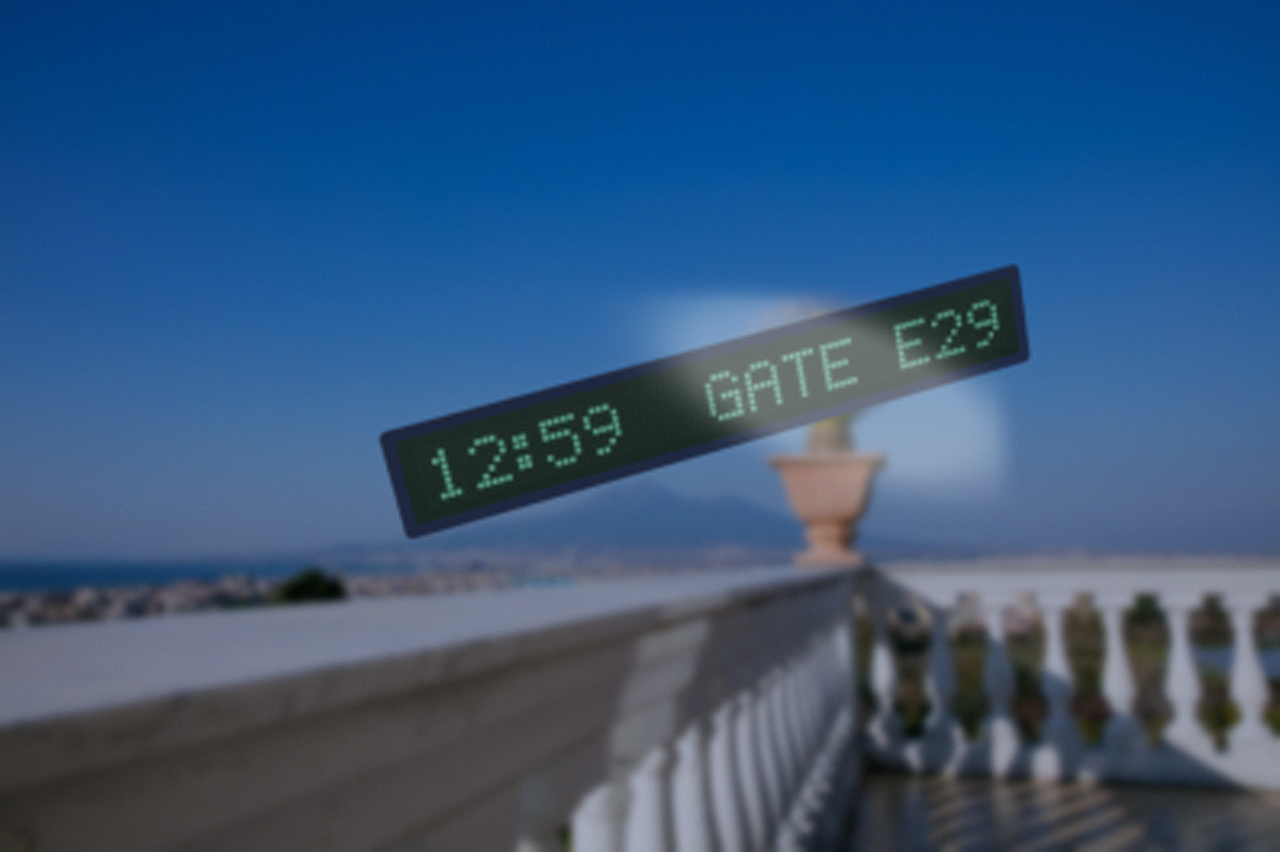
12:59
